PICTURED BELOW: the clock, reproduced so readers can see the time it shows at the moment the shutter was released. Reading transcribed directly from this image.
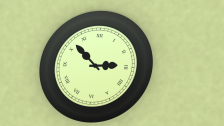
2:52
